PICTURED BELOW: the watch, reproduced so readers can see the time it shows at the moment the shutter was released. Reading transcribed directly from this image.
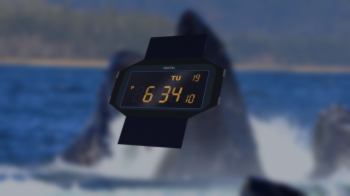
6:34:10
